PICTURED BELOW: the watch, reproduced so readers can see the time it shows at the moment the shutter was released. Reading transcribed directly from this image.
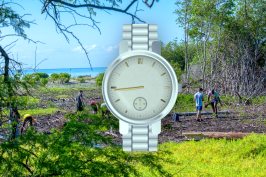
8:44
